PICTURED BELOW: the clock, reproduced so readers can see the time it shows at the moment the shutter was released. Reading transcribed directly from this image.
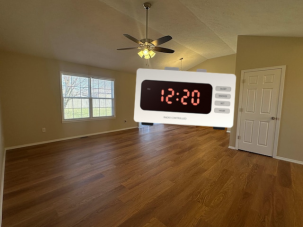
12:20
